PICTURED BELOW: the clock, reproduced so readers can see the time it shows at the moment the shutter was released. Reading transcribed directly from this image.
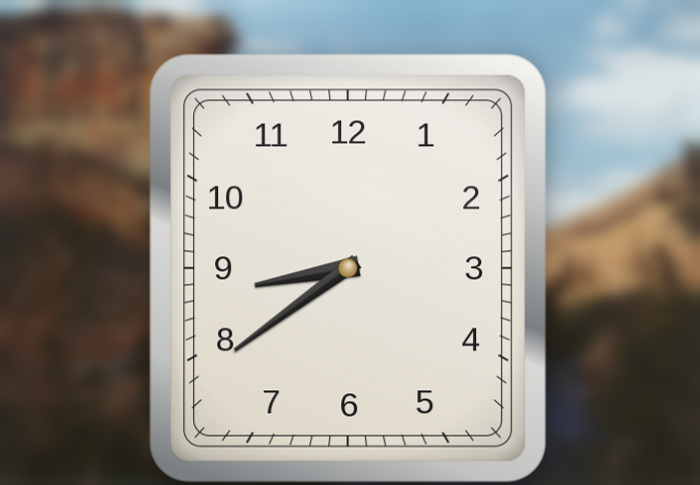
8:39
